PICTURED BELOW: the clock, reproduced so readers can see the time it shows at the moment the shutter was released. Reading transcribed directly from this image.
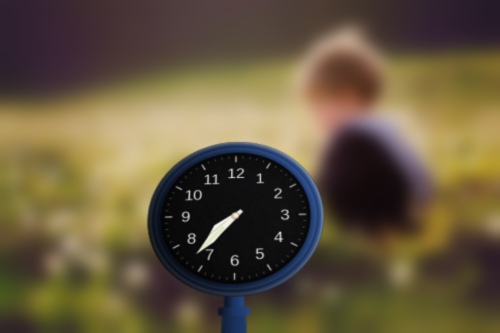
7:37
